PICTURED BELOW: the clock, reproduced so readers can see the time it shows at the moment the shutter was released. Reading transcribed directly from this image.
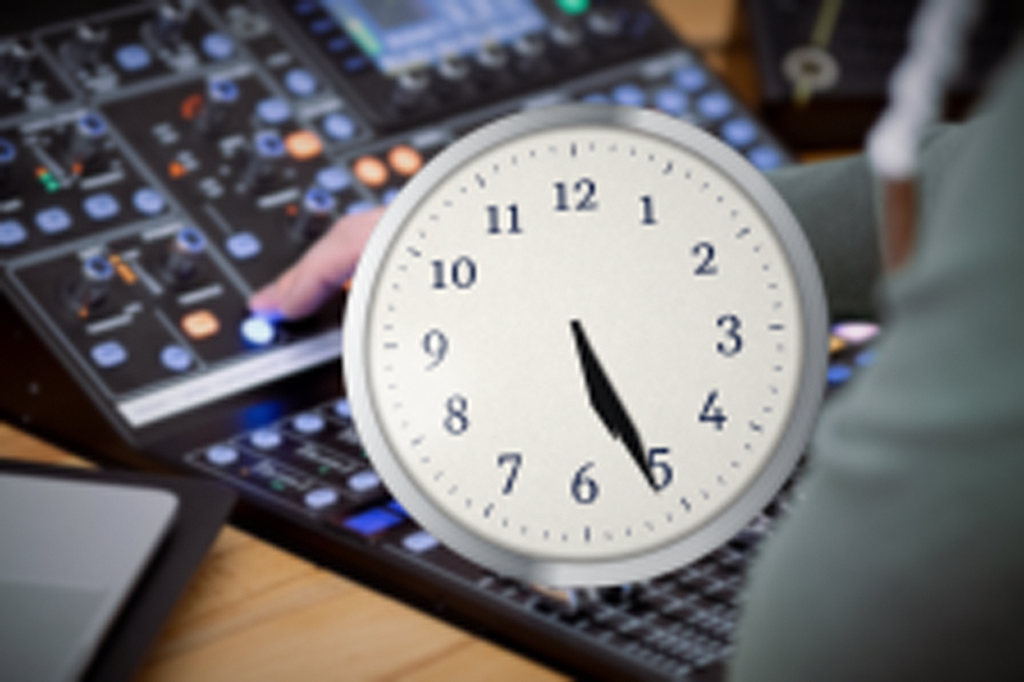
5:26
